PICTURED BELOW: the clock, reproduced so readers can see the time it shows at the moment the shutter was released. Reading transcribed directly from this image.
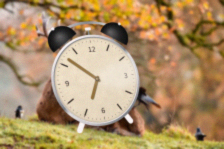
6:52
